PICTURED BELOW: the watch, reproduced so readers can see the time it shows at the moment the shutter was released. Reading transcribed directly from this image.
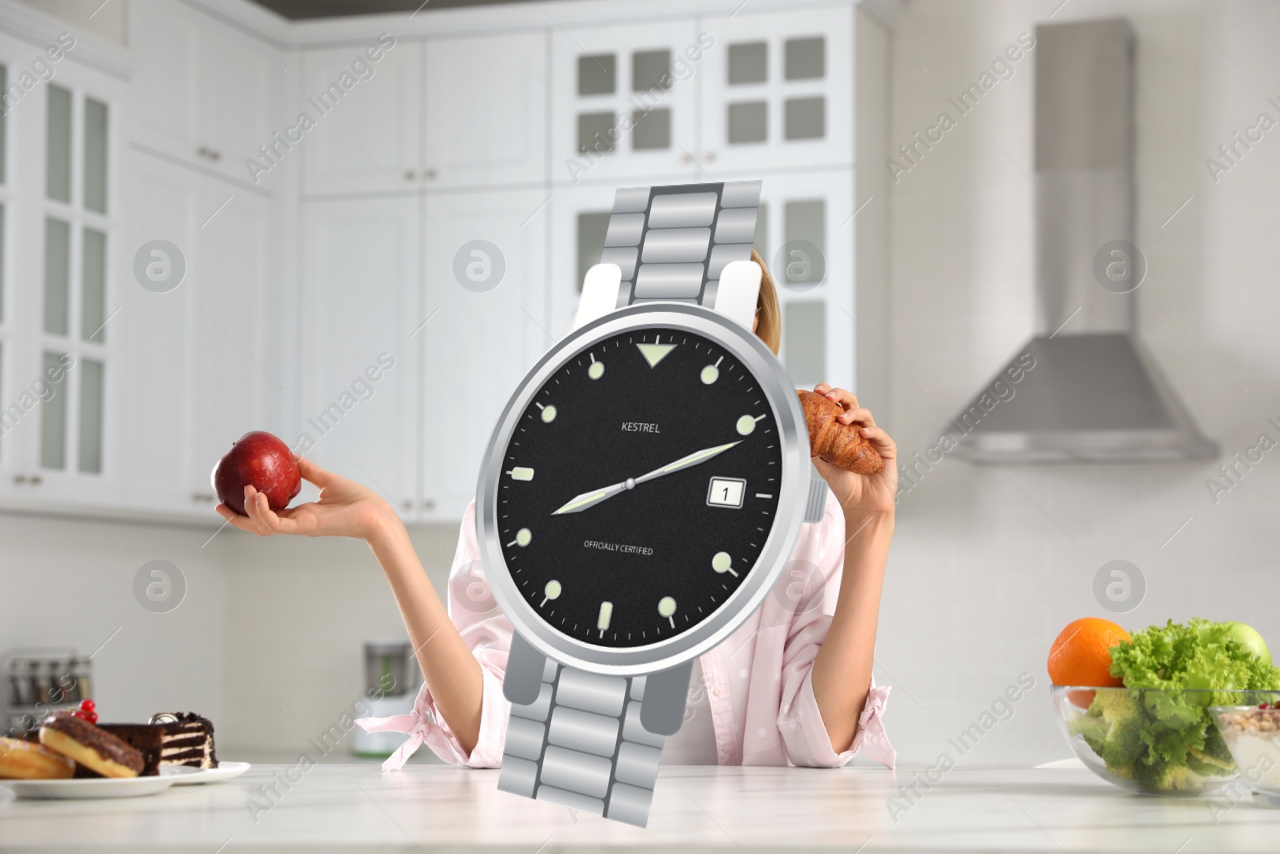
8:11
